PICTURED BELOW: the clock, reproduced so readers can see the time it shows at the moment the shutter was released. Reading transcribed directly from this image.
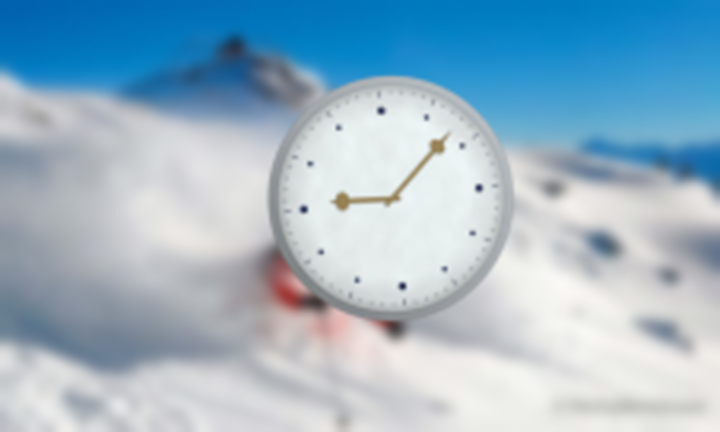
9:08
